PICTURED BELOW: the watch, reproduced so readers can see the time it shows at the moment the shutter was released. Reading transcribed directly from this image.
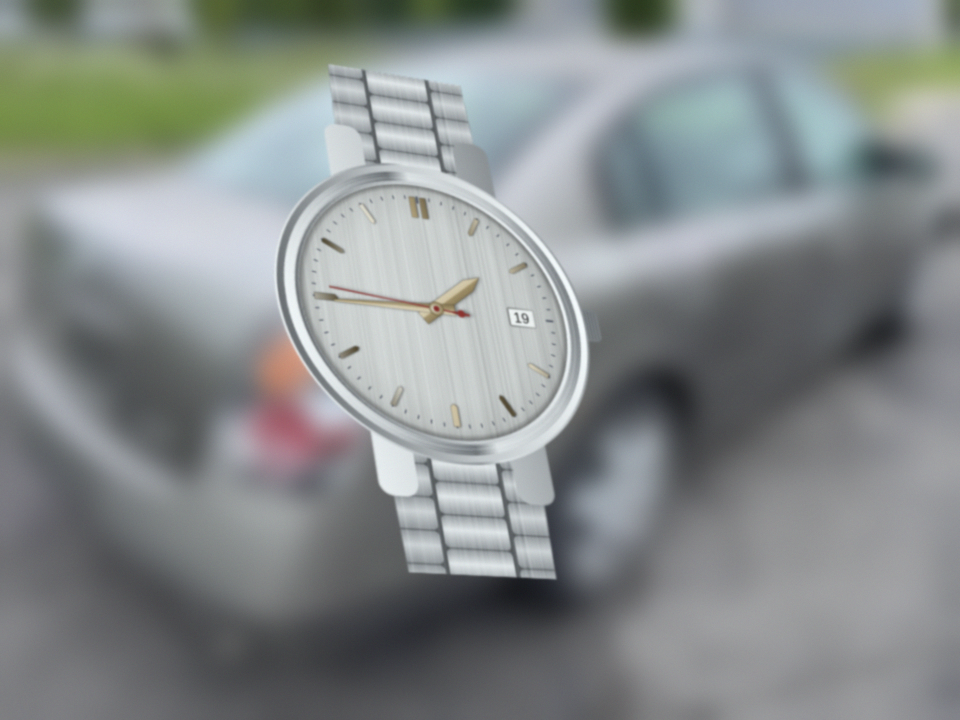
1:44:46
